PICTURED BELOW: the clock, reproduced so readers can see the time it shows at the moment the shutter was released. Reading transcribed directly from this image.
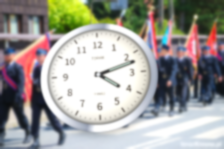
4:12
